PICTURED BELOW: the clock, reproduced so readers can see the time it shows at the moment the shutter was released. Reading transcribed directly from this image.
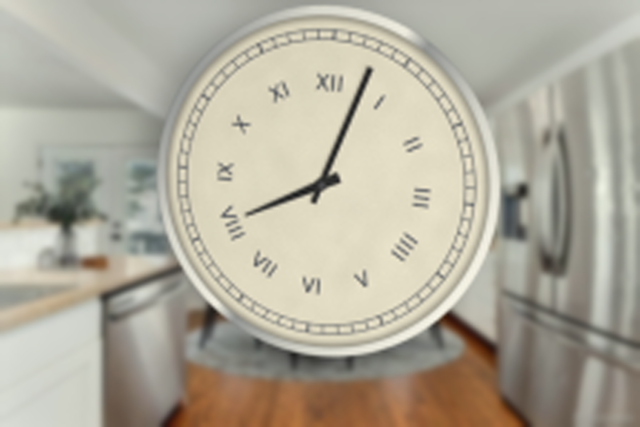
8:03
